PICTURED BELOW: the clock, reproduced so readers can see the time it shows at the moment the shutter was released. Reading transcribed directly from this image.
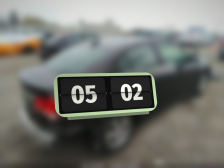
5:02
